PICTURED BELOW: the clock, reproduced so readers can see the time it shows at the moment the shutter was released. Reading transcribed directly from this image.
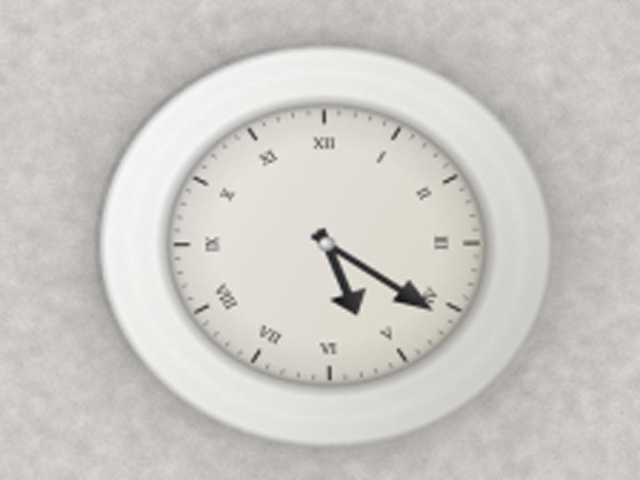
5:21
